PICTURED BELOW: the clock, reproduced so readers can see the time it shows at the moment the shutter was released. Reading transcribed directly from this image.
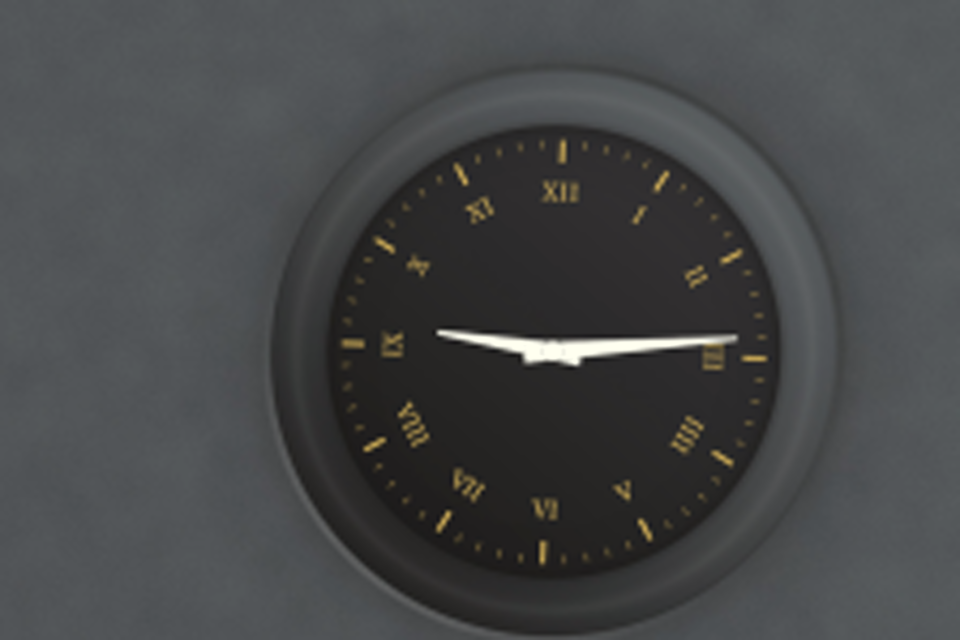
9:14
